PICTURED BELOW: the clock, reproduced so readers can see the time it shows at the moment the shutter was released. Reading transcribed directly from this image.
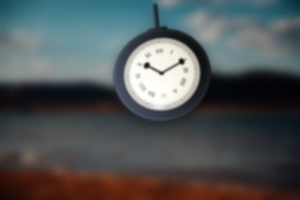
10:11
